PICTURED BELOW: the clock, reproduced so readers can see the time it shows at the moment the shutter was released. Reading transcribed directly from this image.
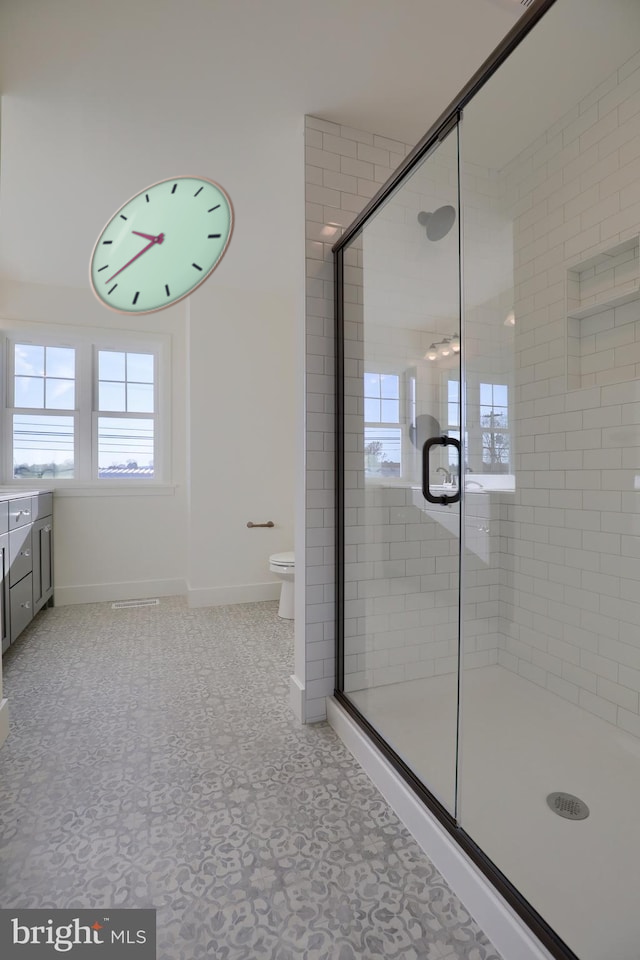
9:37
